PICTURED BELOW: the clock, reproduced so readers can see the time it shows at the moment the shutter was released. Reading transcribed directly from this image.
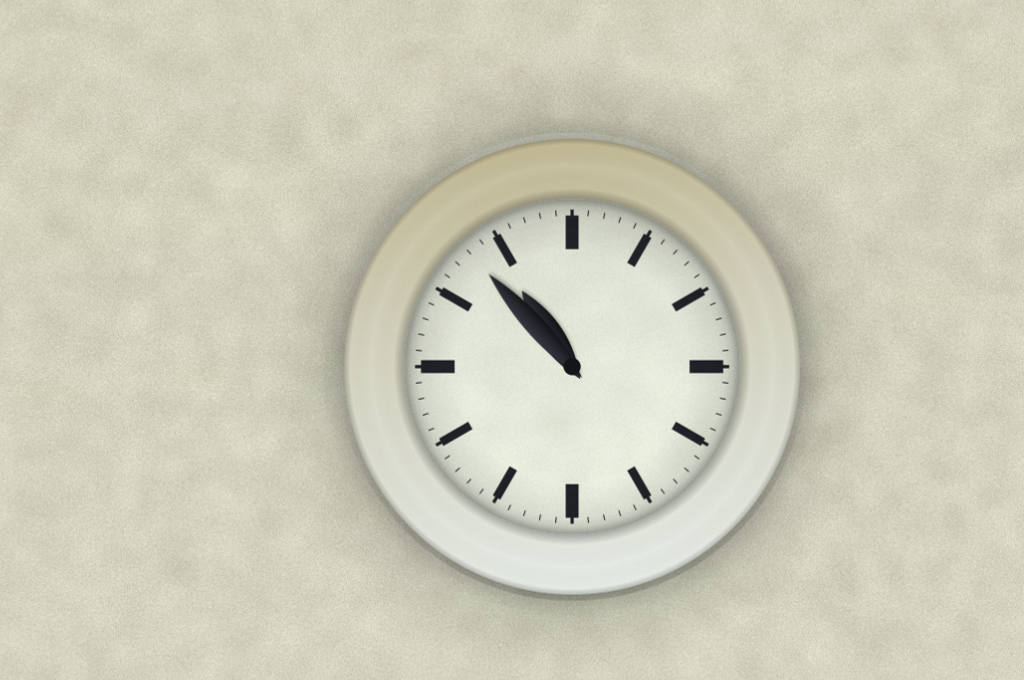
10:53
